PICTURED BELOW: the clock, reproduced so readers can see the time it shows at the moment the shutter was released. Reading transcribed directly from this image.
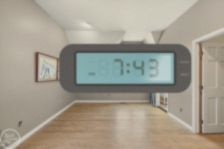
7:43
